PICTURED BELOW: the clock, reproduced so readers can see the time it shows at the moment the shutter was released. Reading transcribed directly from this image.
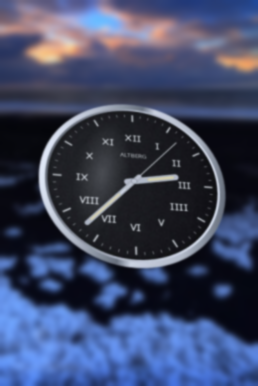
2:37:07
